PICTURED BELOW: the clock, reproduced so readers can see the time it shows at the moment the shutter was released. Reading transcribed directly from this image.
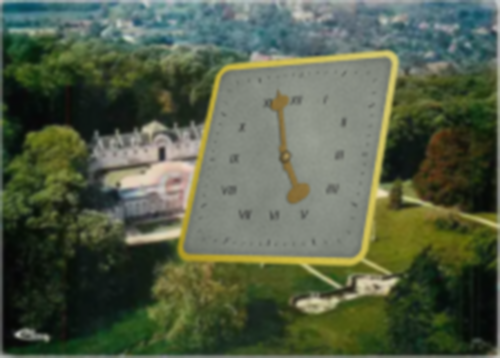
4:57
